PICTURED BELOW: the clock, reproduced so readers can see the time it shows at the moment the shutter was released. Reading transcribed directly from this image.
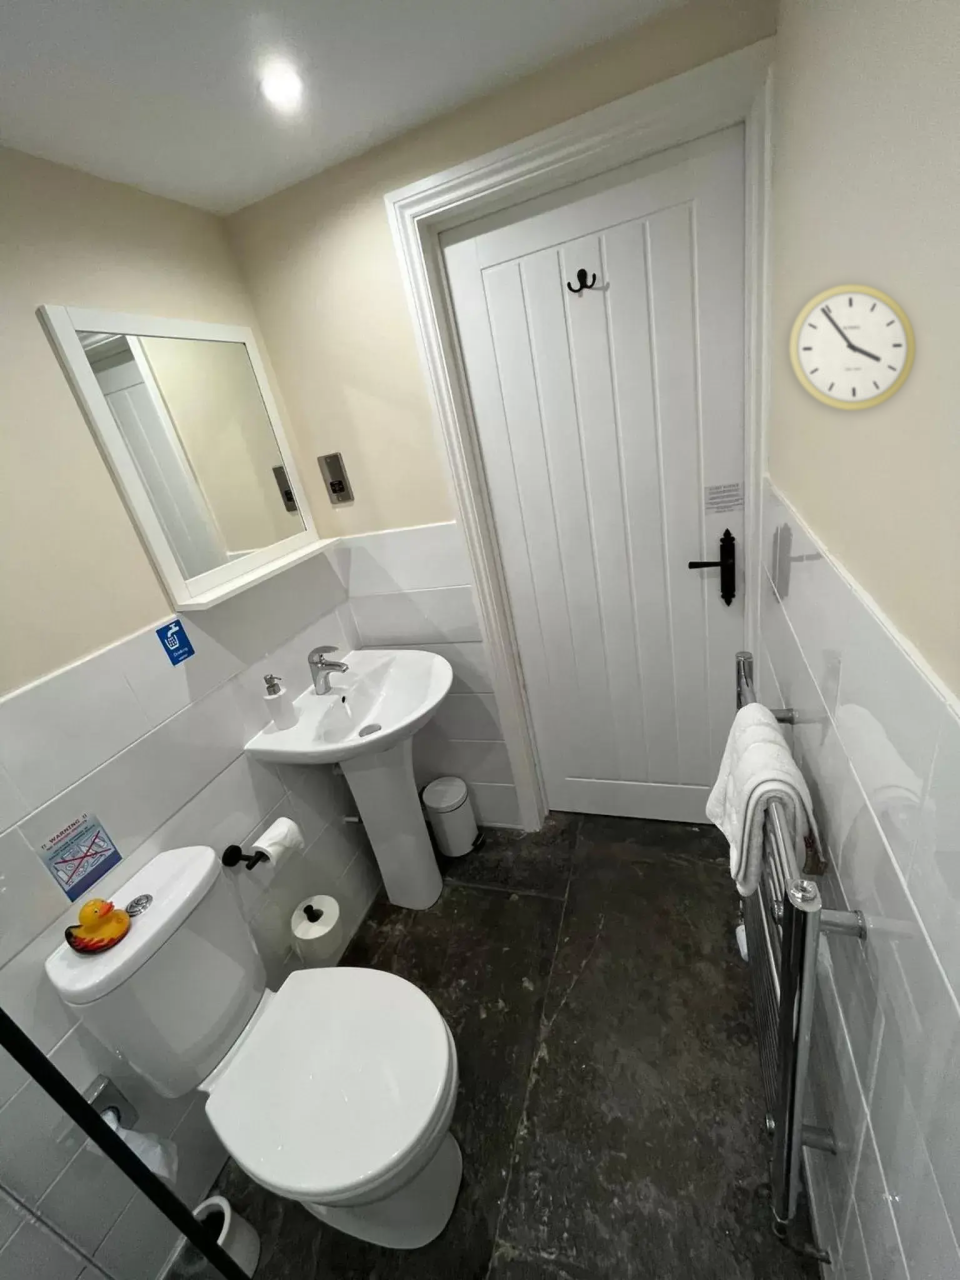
3:54
